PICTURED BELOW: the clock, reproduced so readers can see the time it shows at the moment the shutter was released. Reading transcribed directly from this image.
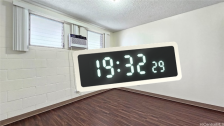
19:32:29
